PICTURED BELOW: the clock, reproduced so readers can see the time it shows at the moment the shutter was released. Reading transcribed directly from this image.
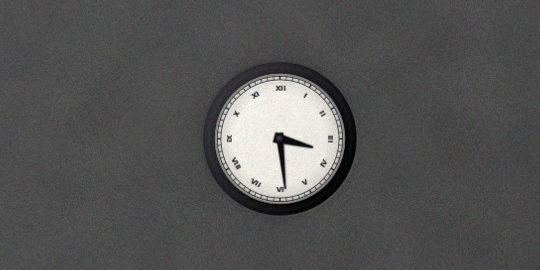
3:29
